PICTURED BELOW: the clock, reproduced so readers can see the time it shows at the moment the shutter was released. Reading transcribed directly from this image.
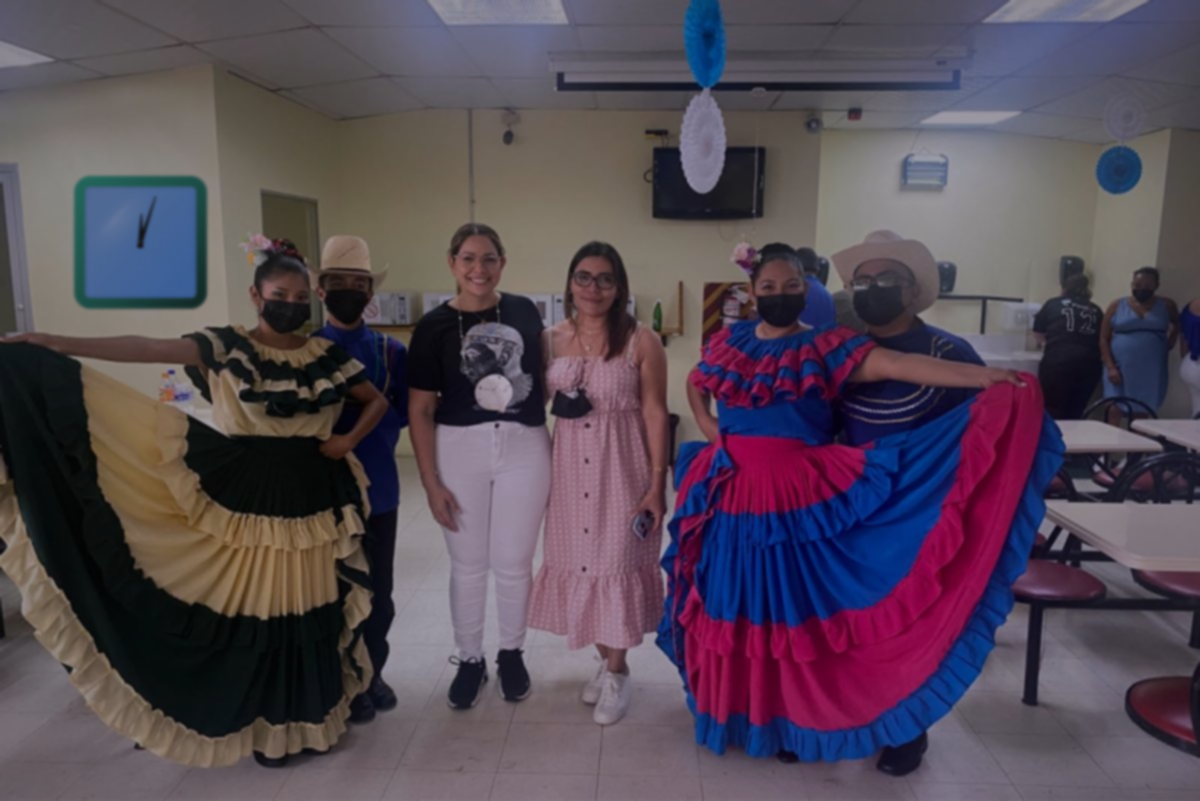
12:03
